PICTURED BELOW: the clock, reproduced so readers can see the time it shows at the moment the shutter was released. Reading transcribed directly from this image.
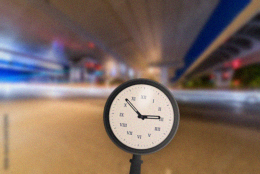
2:52
